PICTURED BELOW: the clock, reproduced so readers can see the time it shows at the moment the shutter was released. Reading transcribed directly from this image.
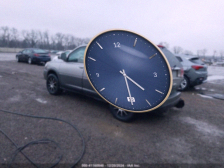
4:30
